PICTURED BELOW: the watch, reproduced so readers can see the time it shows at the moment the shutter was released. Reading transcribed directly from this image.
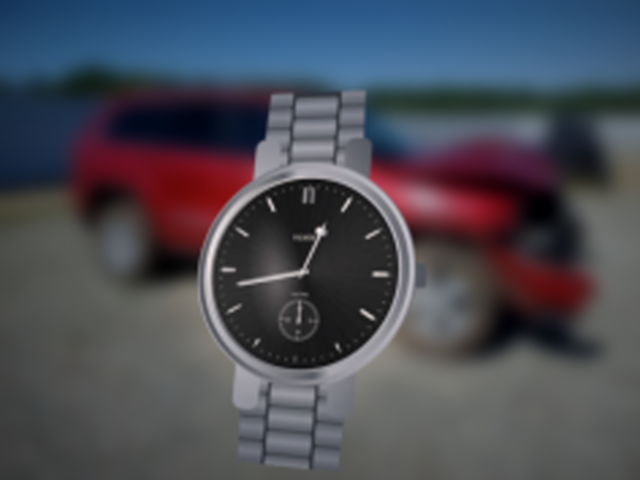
12:43
